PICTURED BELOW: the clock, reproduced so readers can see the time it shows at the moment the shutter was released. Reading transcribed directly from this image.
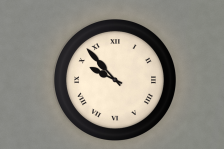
9:53
